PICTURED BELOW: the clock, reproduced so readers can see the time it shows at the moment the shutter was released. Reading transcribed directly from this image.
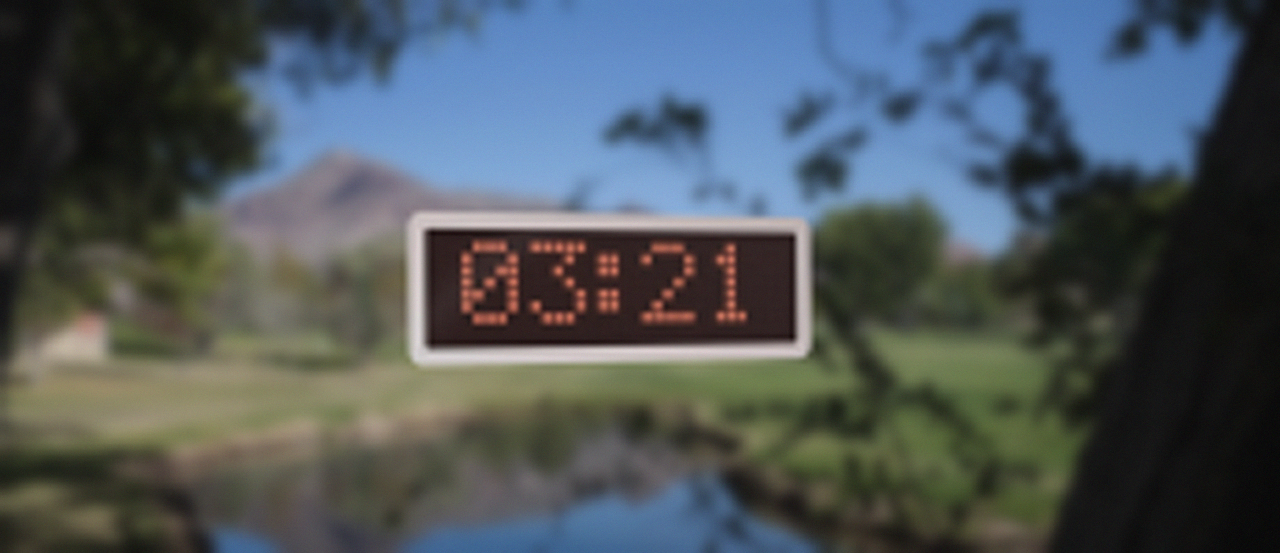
3:21
